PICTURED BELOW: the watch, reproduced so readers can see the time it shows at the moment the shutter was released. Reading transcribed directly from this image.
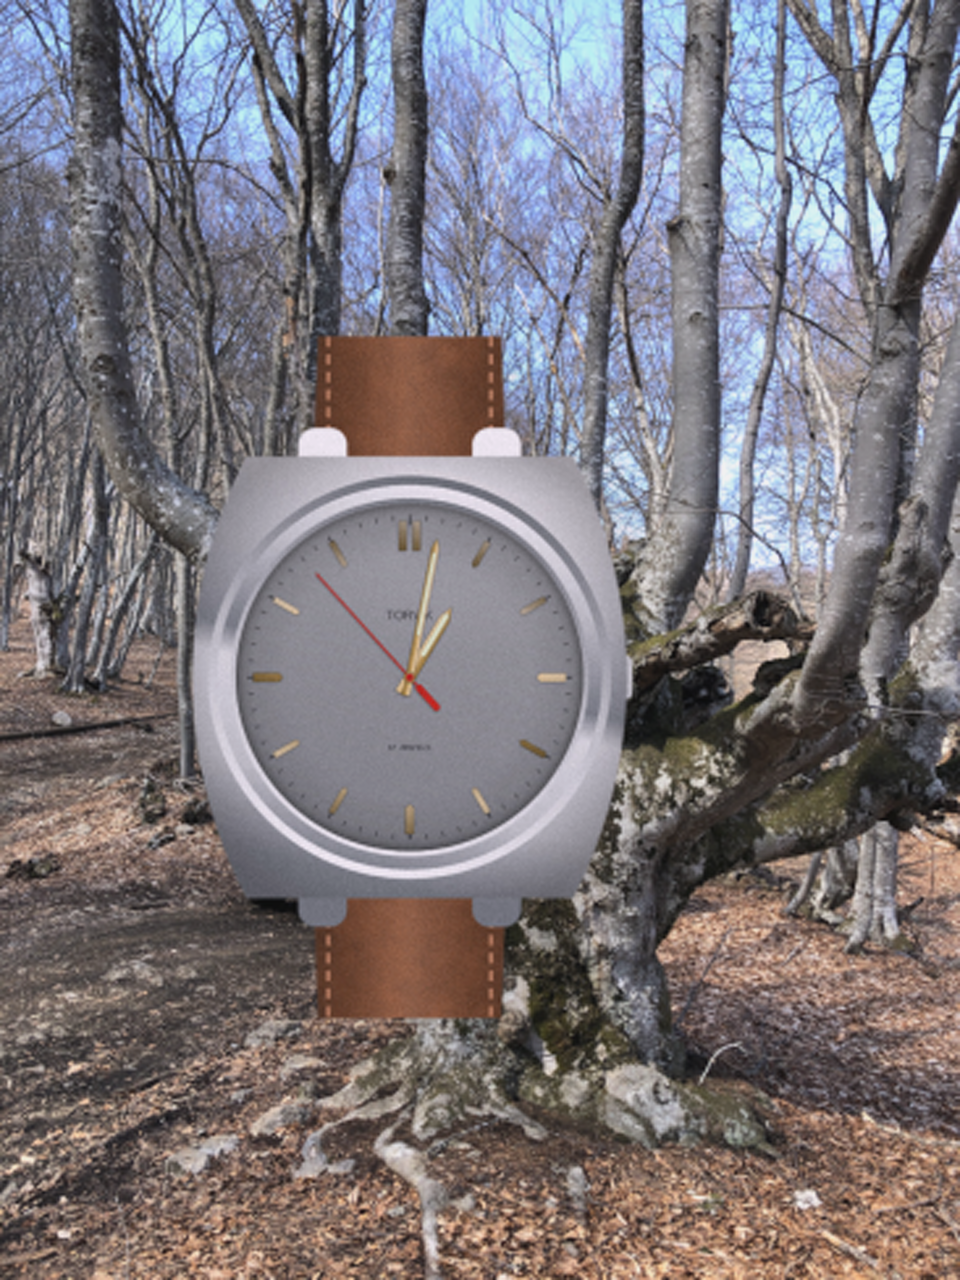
1:01:53
